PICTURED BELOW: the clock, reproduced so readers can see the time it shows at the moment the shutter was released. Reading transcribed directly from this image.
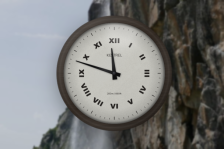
11:48
